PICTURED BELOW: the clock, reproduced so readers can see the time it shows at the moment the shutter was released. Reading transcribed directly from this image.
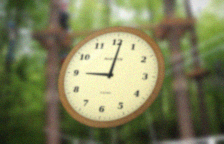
9:01
